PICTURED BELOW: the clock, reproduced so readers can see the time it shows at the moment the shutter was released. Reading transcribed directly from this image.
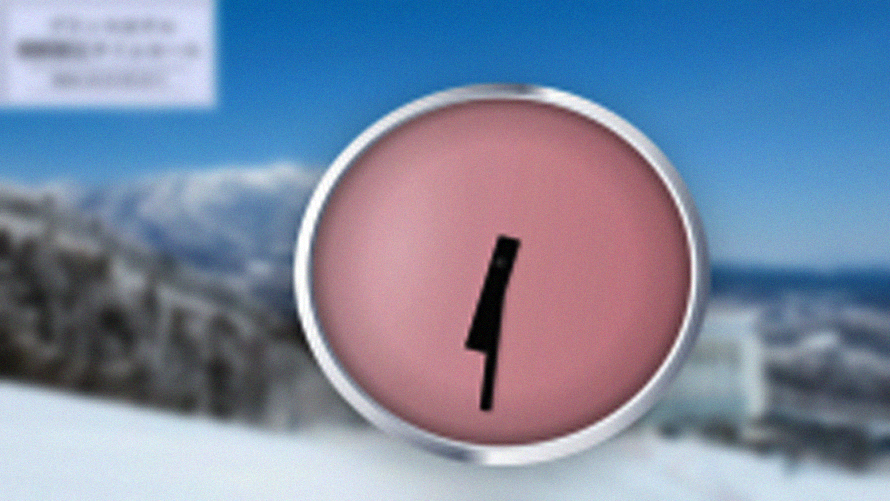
6:31
